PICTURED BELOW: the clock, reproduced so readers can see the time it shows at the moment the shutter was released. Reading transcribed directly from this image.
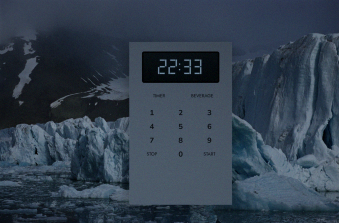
22:33
